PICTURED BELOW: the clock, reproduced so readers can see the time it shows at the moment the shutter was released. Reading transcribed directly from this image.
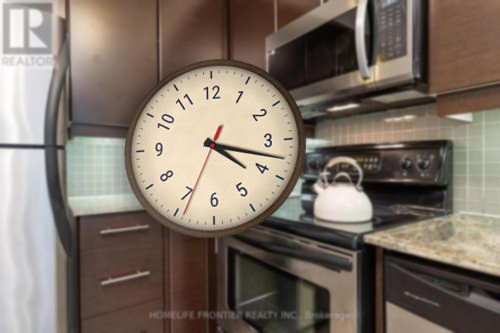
4:17:34
